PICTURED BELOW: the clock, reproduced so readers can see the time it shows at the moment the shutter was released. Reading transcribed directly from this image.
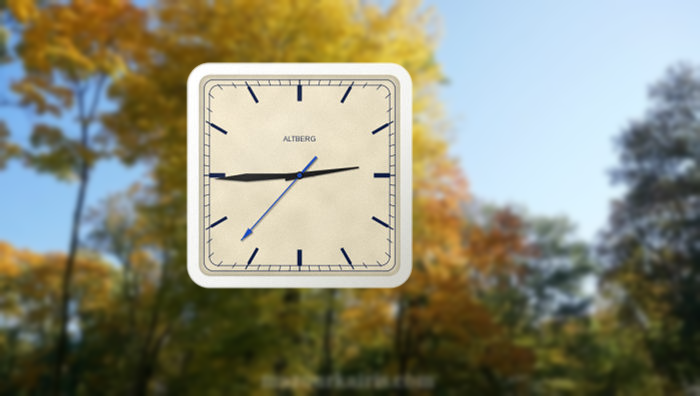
2:44:37
